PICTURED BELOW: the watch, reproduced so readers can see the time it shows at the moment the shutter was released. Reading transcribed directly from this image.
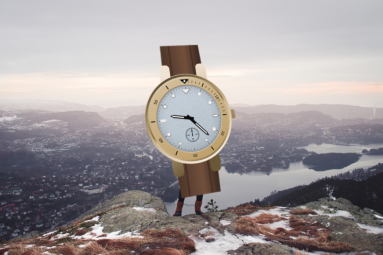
9:23
